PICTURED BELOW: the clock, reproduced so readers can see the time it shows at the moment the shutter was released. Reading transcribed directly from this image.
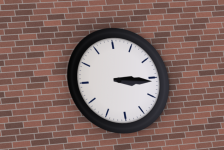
3:16
